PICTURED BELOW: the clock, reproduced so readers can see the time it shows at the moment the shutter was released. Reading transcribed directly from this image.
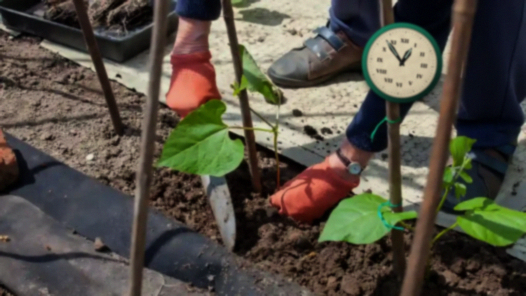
12:53
